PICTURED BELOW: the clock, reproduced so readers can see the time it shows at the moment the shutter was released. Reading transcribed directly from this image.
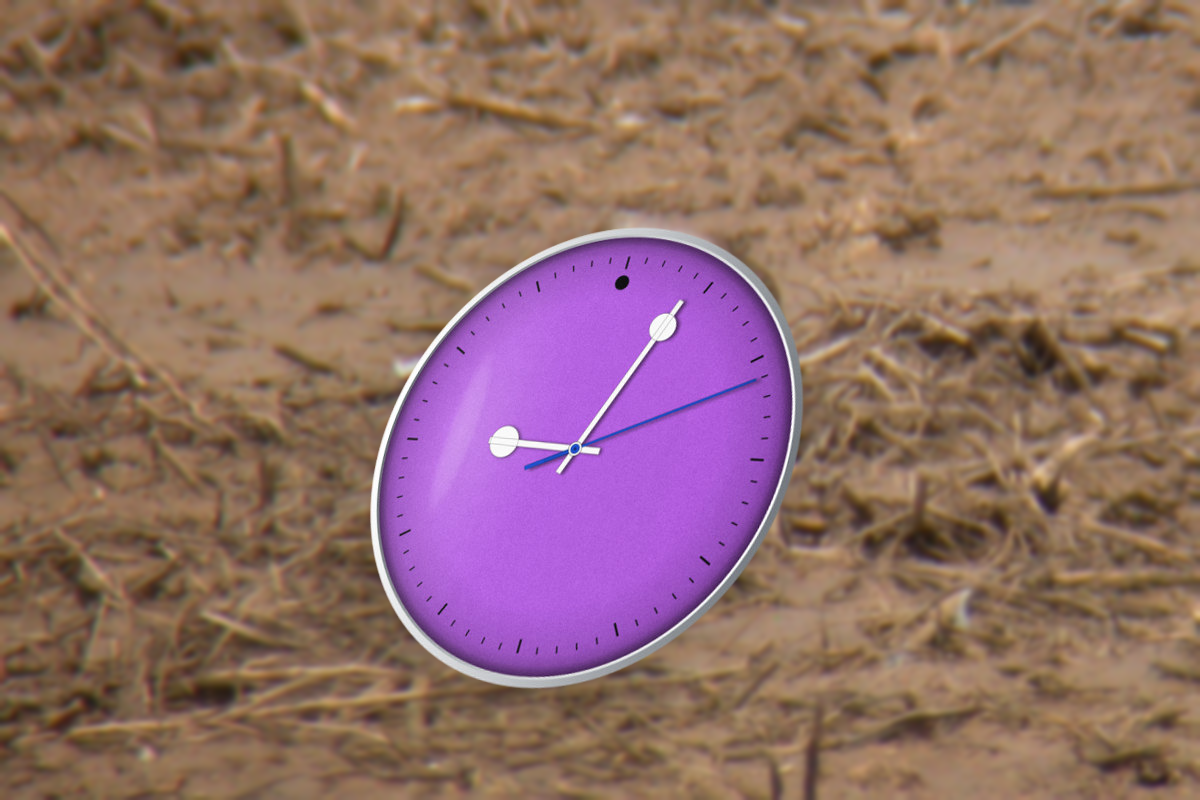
9:04:11
